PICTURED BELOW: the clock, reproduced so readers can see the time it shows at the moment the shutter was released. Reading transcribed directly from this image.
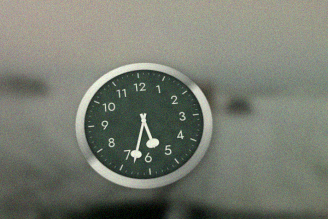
5:33
